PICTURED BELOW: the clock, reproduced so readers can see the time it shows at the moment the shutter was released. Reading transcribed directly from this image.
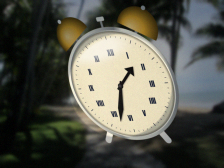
1:33
